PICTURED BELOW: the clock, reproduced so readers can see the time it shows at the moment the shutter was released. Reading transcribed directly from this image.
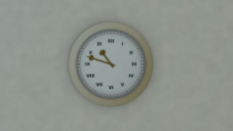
10:48
